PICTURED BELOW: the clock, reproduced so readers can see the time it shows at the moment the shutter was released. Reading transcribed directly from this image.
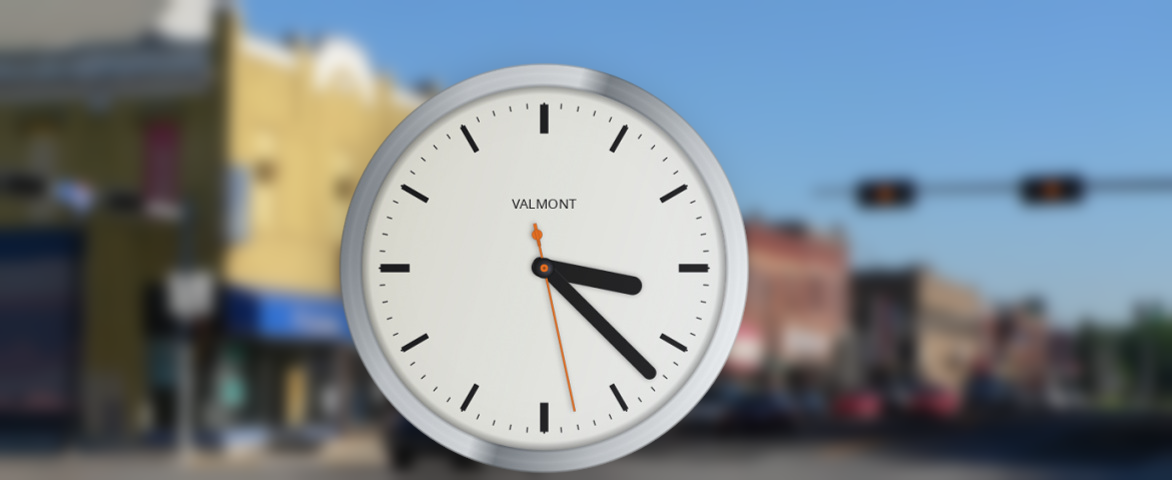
3:22:28
